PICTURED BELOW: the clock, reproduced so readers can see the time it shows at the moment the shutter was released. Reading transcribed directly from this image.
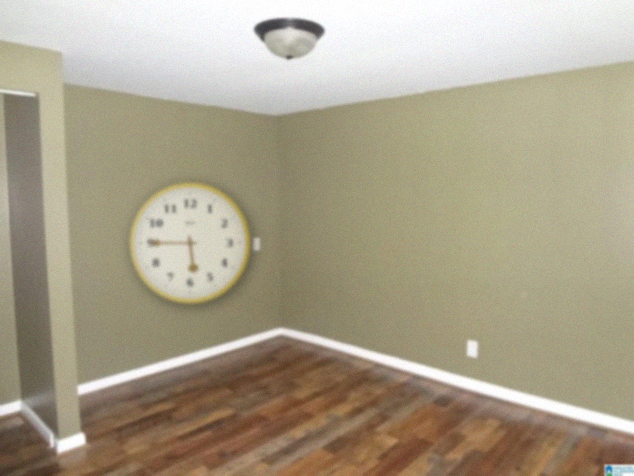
5:45
